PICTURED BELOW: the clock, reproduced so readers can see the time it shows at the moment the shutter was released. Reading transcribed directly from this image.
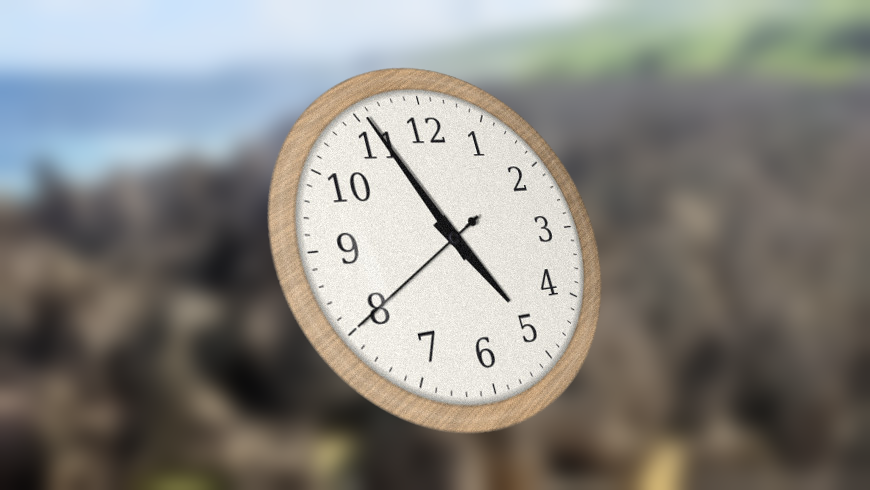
4:55:40
